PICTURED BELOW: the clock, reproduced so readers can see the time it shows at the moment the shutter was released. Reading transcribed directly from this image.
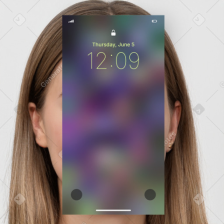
12:09
